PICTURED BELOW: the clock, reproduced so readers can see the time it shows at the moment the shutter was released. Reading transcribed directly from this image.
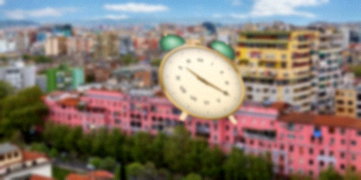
10:20
